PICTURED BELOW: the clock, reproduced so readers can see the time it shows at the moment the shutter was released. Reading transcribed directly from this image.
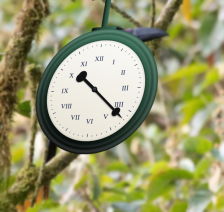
10:22
